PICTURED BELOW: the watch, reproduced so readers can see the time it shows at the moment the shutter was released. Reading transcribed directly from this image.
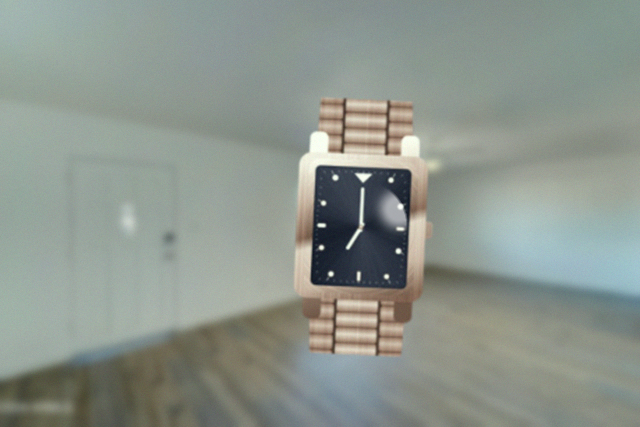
7:00
